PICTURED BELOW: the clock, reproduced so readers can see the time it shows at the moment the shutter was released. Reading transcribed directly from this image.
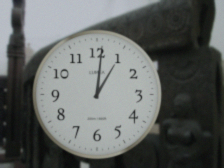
1:01
